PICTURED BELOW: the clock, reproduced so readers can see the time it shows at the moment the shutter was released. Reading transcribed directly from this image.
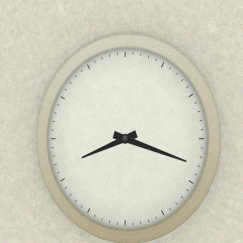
8:18
